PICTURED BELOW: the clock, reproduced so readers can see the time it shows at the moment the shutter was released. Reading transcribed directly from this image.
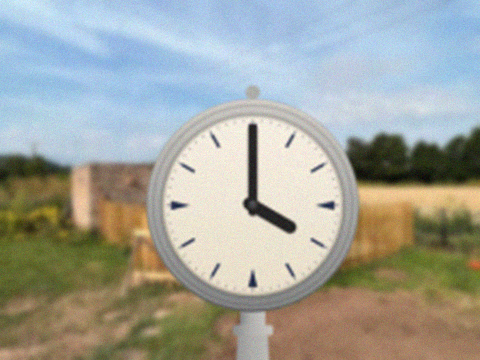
4:00
